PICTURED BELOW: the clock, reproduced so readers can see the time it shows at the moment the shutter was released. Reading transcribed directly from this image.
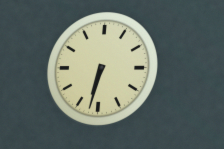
6:32
